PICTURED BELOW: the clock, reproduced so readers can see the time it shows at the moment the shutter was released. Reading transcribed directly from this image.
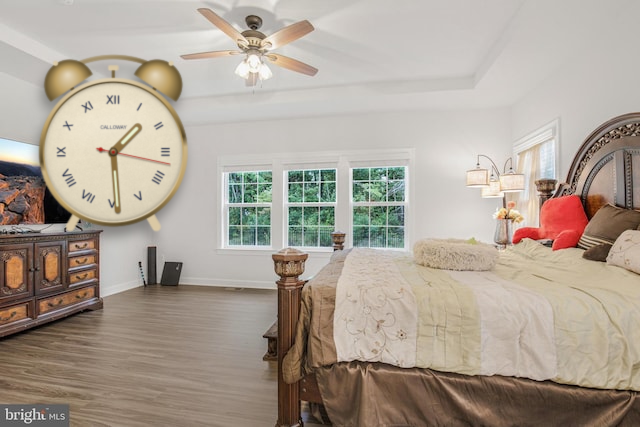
1:29:17
